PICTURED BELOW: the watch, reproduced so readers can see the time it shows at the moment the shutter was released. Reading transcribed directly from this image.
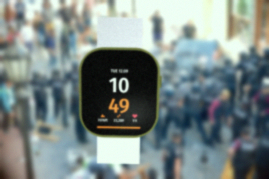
10:49
